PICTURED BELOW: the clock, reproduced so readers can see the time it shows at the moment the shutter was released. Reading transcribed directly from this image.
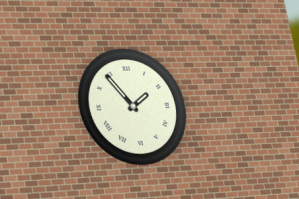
1:54
